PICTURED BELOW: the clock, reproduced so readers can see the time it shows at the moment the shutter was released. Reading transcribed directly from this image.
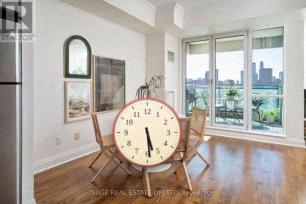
5:29
